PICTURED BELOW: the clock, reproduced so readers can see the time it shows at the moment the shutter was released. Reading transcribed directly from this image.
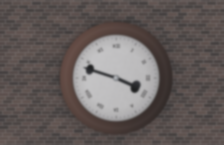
3:48
